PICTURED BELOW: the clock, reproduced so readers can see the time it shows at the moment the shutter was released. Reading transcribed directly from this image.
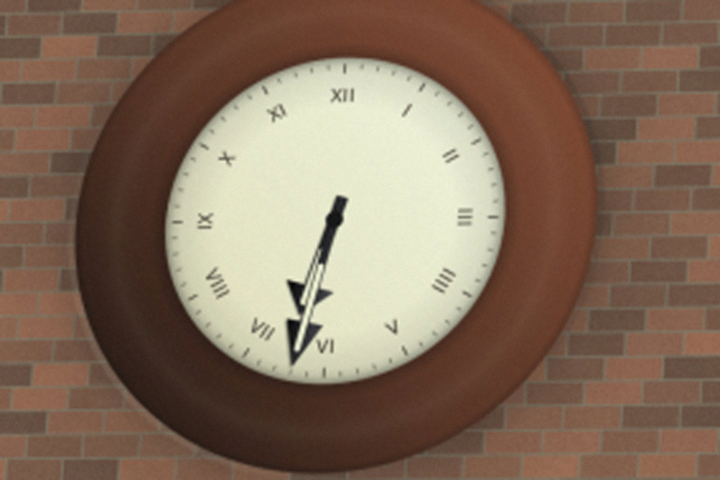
6:32
